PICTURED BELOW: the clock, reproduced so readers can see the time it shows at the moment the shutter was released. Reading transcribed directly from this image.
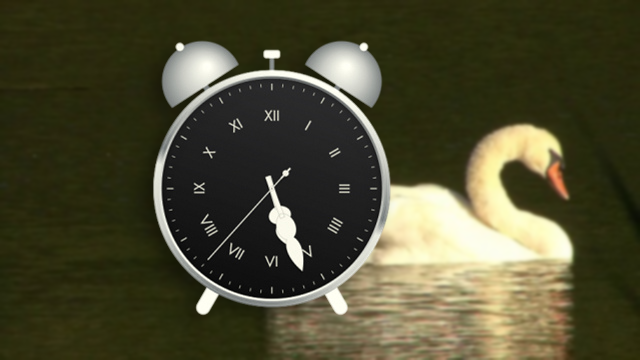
5:26:37
